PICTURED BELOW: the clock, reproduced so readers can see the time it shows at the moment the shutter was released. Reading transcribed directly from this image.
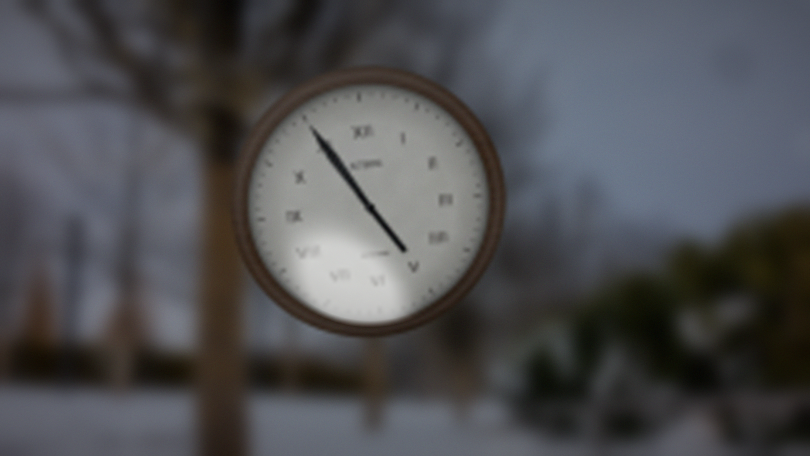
4:55
